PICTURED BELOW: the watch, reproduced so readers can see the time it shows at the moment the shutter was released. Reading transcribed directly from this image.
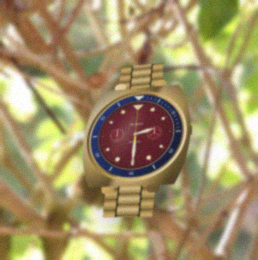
2:30
